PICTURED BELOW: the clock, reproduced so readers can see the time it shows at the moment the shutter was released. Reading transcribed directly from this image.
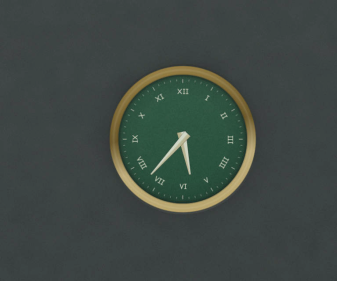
5:37
